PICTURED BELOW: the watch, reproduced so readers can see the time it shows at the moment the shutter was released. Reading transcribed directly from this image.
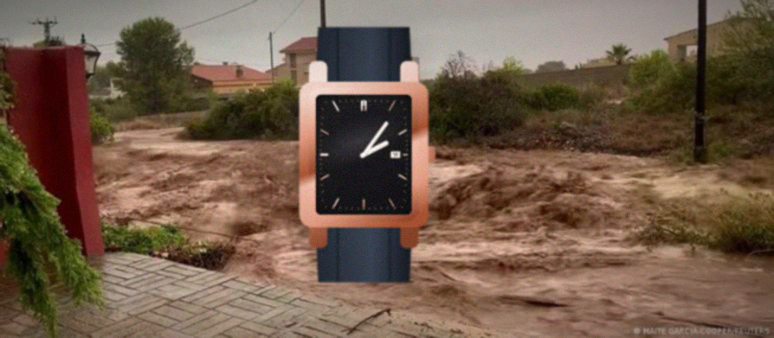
2:06
